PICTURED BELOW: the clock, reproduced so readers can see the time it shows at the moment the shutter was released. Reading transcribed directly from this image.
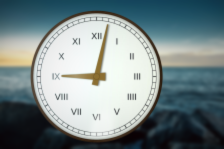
9:02
